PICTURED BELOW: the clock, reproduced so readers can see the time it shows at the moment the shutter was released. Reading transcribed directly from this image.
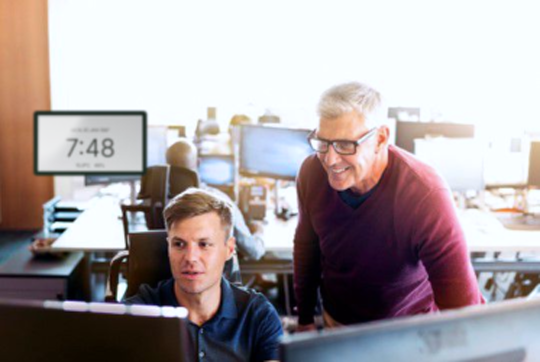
7:48
